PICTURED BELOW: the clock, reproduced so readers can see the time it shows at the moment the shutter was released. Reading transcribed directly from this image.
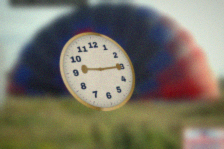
9:15
